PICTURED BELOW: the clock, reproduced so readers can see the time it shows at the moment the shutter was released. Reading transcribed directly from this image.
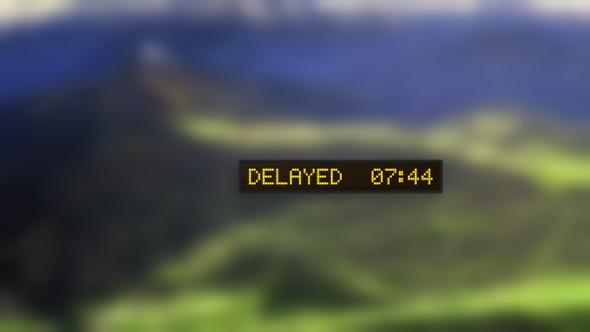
7:44
